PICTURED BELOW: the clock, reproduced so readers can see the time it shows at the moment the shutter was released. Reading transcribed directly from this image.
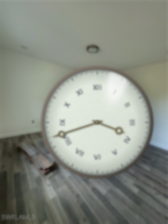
3:42
